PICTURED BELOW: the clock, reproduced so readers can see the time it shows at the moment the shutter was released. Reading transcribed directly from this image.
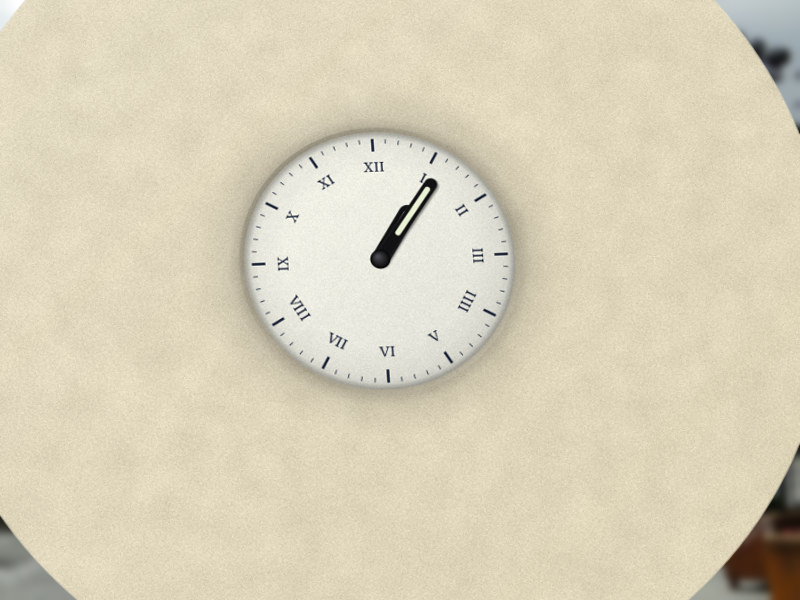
1:06
